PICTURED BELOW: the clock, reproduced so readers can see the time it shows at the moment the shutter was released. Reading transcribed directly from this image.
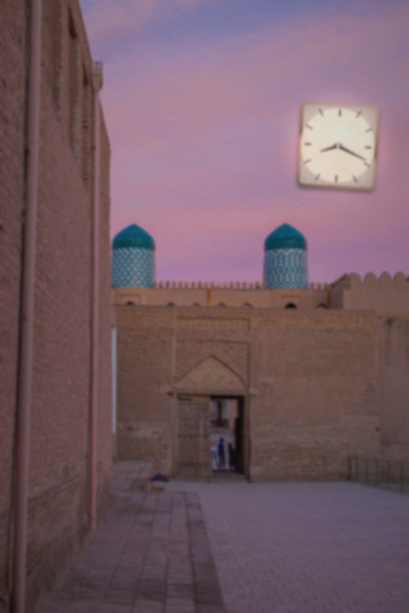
8:19
